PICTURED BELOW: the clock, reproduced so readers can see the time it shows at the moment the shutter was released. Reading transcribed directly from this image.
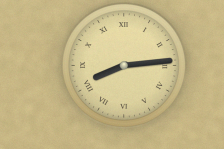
8:14
